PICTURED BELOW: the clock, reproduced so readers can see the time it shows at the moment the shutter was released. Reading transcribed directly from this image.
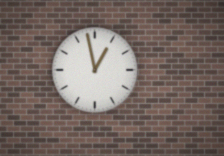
12:58
